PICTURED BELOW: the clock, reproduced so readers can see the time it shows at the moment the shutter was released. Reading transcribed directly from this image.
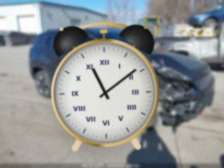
11:09
